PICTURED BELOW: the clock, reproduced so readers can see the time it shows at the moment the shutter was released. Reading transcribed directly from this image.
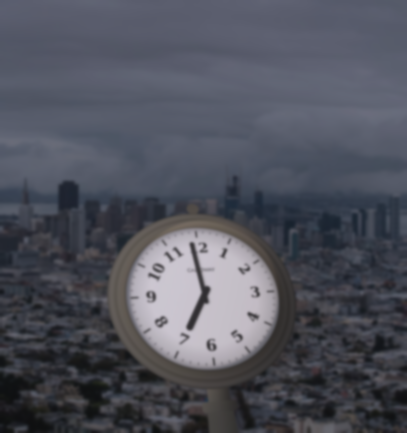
6:59
